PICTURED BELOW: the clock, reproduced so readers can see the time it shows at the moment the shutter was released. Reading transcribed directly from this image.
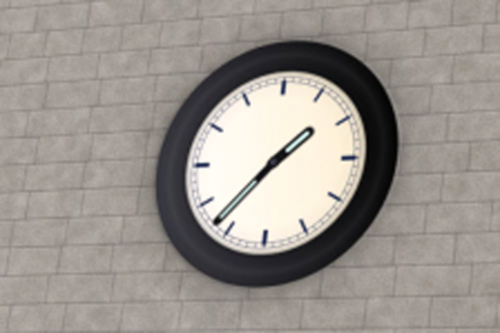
1:37
